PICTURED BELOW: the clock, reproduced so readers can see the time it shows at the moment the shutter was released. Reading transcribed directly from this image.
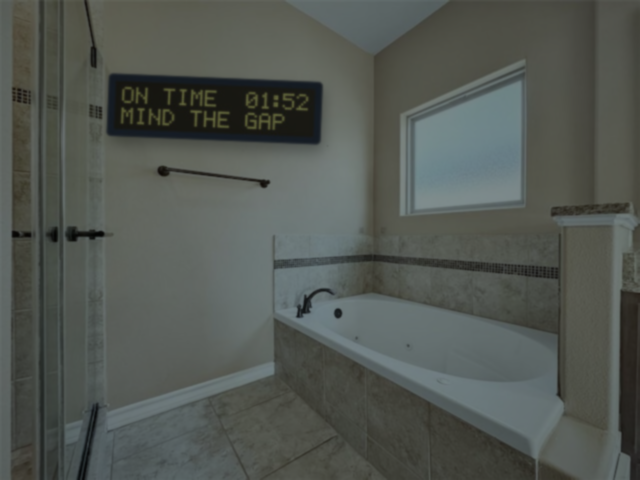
1:52
